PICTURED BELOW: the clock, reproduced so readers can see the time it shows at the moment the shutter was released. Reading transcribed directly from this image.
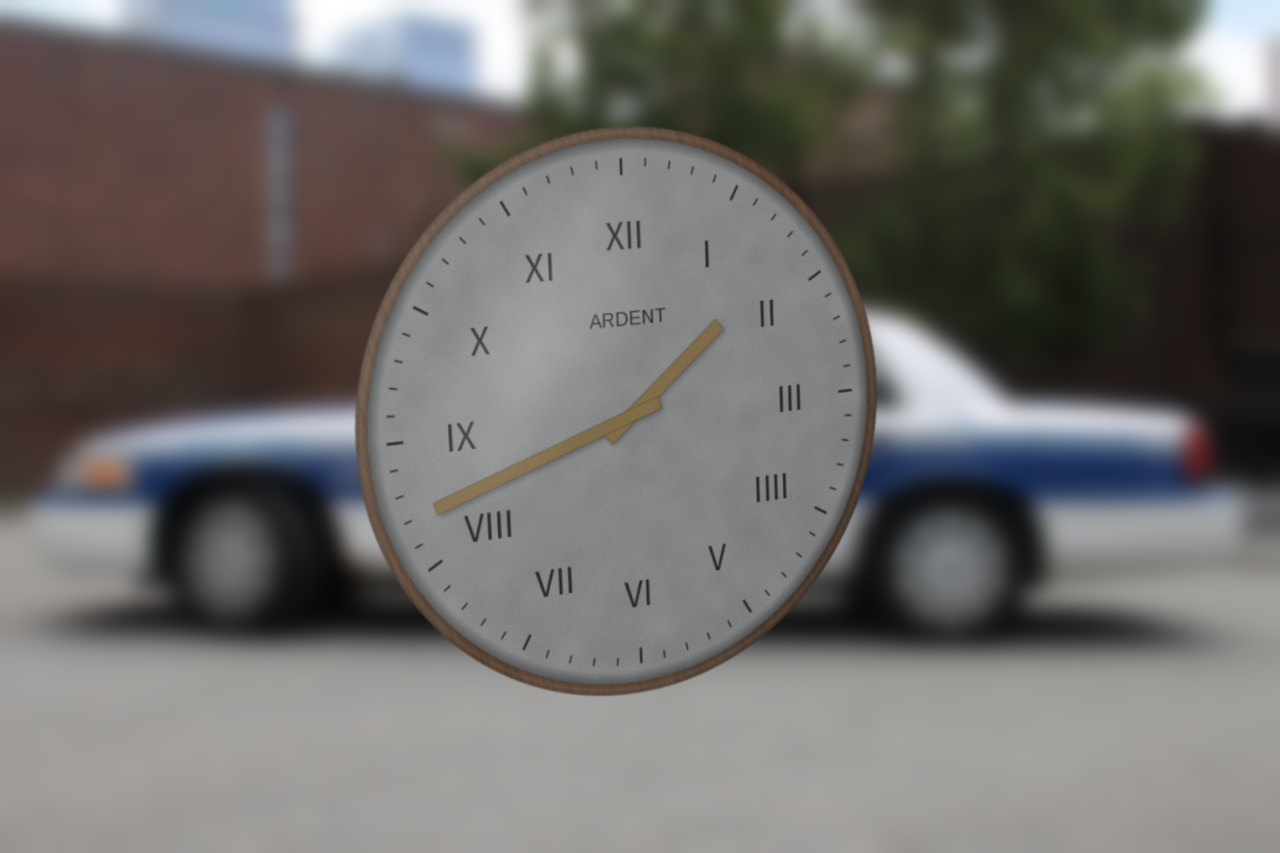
1:42
